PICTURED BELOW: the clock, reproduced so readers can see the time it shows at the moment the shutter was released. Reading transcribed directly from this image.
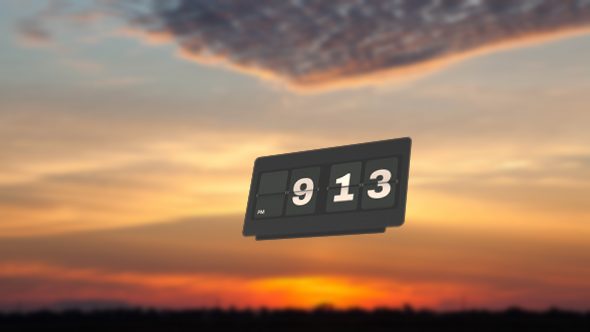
9:13
